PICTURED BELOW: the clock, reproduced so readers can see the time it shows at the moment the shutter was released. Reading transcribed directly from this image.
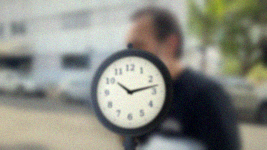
10:13
